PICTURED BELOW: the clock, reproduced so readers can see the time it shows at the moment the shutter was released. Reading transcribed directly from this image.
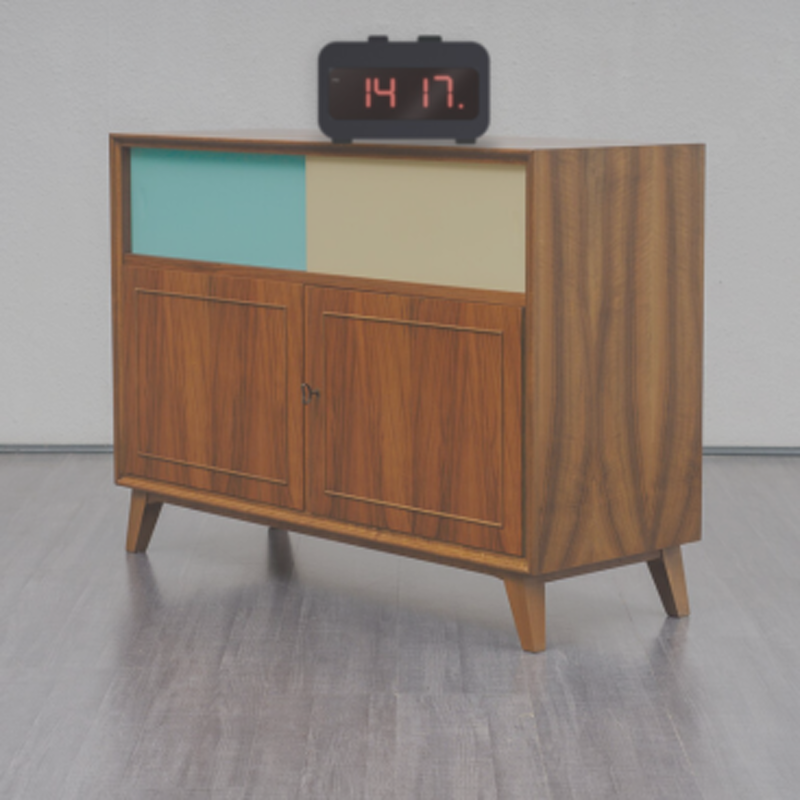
14:17
